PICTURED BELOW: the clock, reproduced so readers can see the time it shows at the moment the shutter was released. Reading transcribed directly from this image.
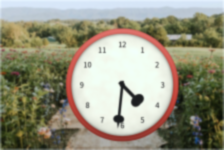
4:31
